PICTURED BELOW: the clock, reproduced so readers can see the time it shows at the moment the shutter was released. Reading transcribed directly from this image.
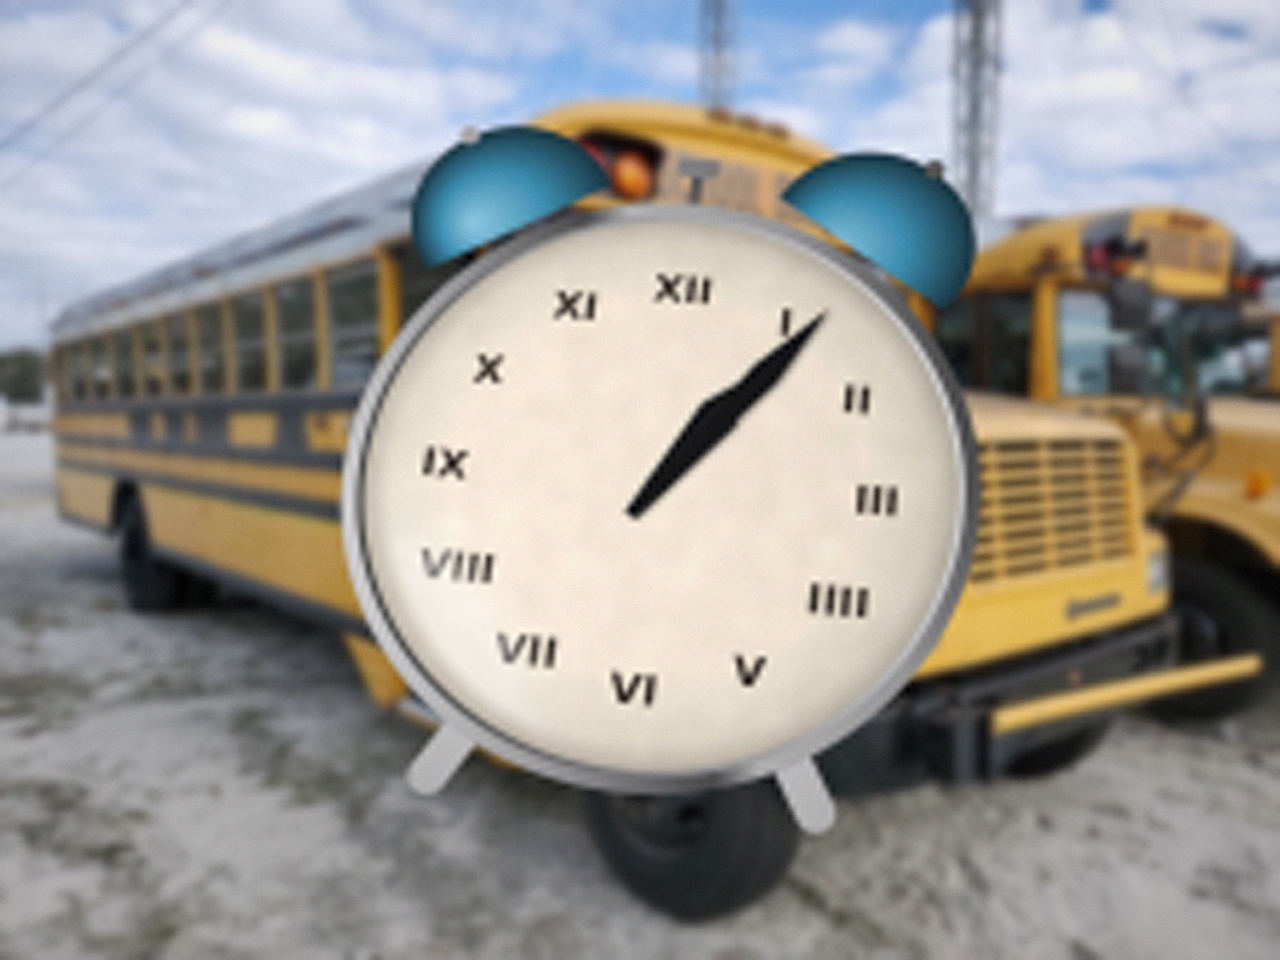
1:06
